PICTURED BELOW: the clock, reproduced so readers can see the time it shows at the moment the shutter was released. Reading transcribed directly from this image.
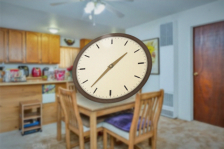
1:37
